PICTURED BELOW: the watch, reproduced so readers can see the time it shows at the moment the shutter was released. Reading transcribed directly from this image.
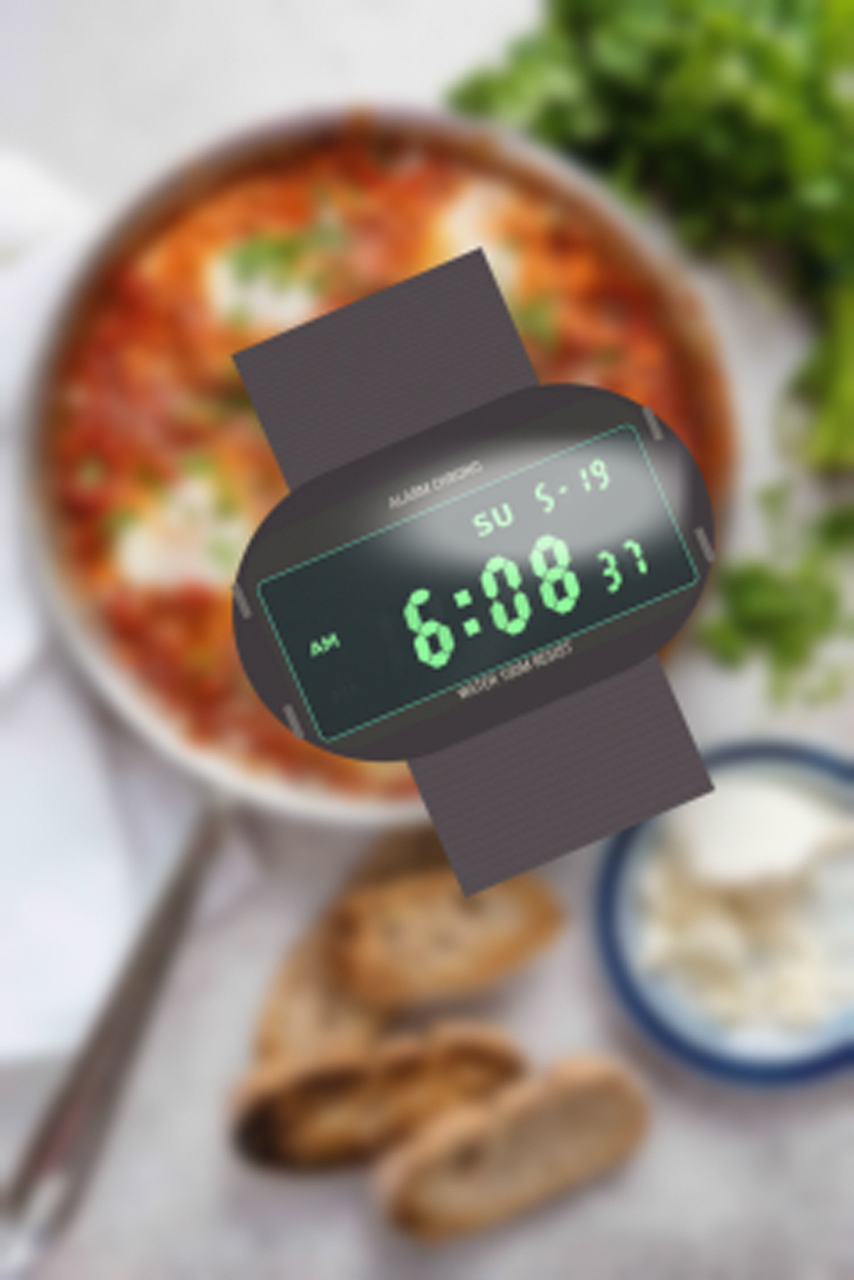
6:08:37
